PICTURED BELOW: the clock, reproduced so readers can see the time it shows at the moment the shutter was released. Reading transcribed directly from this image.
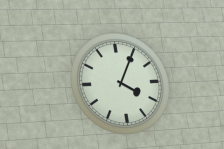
4:05
